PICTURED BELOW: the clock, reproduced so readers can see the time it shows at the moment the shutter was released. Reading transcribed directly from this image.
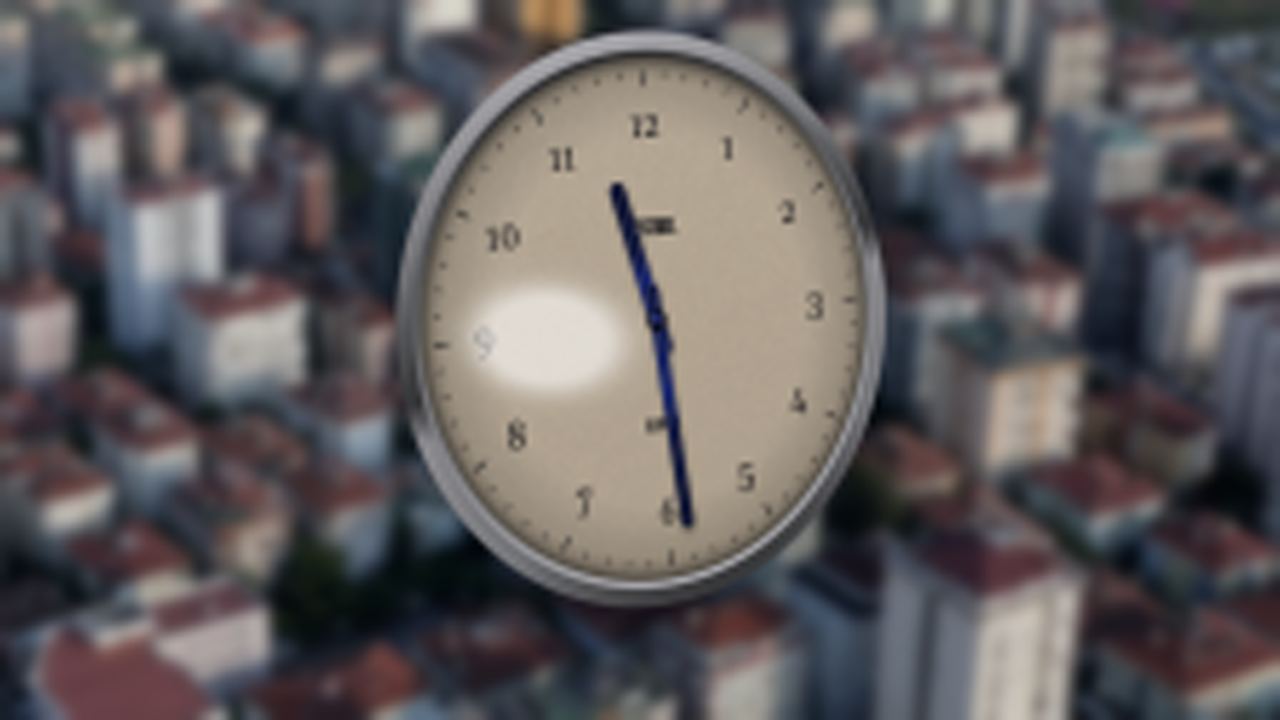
11:29
